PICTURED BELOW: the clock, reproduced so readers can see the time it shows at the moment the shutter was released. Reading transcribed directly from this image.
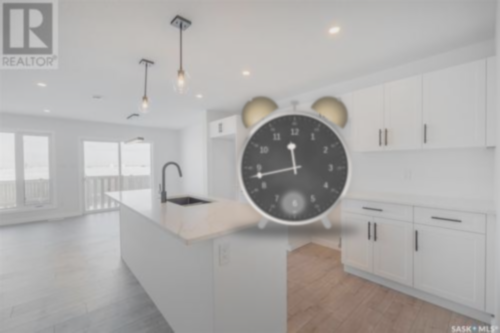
11:43
